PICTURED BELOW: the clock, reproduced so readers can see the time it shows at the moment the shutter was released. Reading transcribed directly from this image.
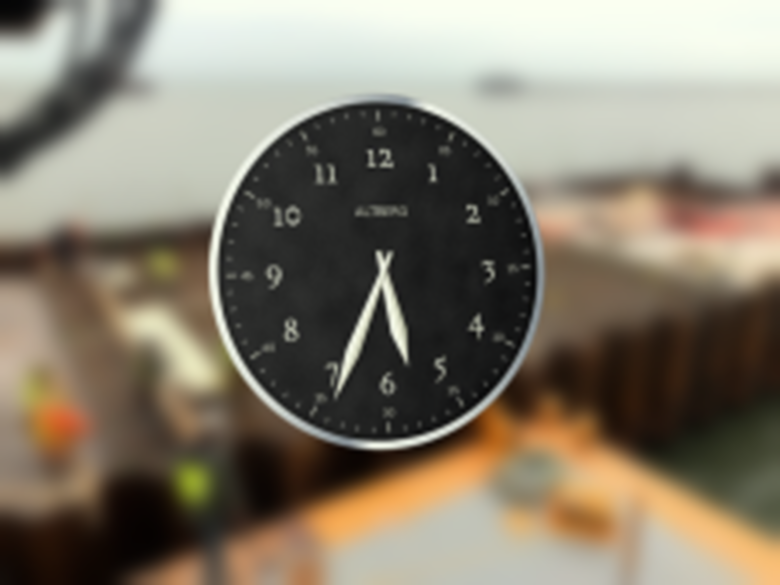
5:34
